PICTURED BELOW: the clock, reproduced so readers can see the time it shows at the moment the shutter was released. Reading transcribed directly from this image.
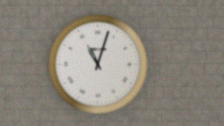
11:03
